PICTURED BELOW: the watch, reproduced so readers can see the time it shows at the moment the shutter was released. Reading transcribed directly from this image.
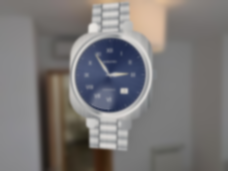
2:54
